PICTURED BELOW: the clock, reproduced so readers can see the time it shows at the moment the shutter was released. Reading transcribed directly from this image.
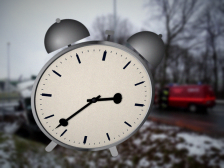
2:37
